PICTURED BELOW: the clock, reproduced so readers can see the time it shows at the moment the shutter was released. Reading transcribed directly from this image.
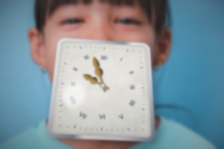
9:57
